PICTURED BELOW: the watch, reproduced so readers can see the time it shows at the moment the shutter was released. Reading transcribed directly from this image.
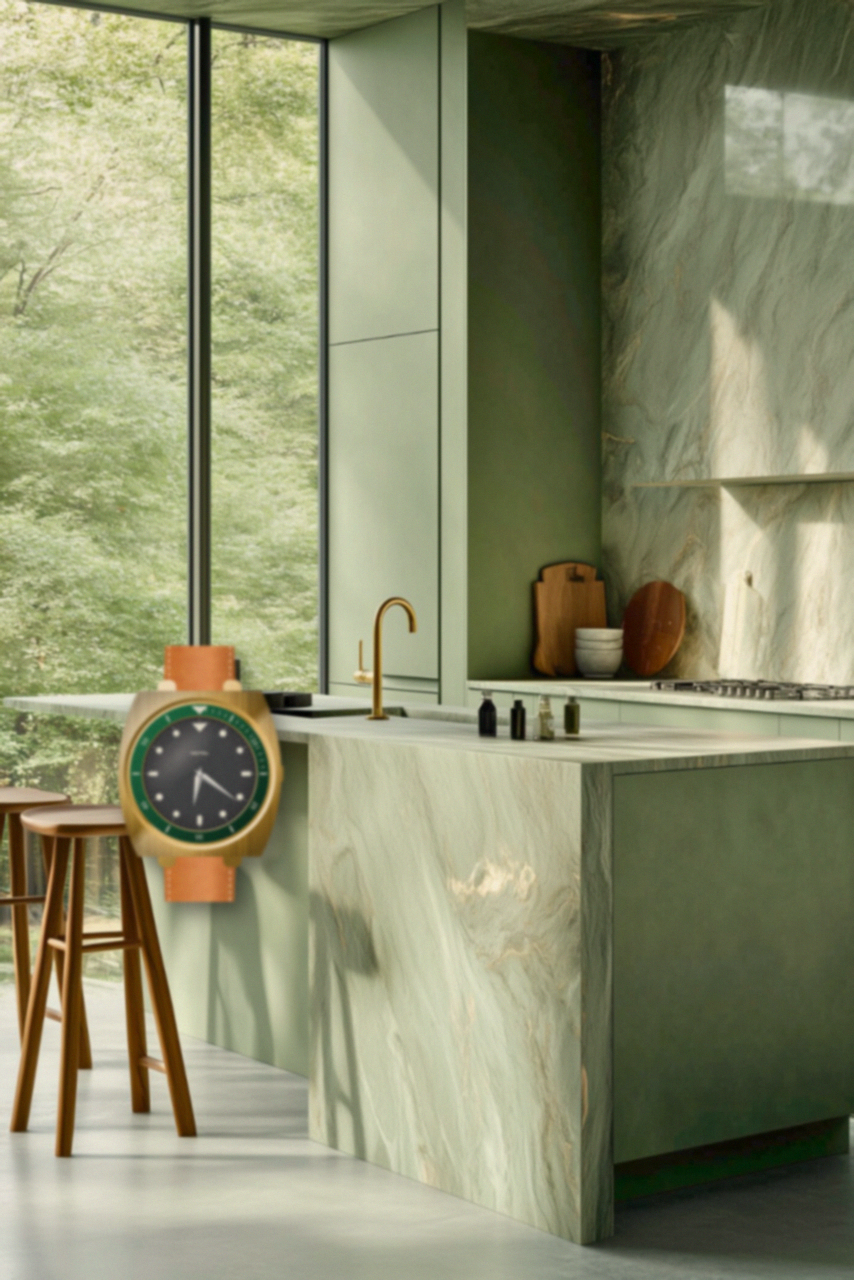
6:21
